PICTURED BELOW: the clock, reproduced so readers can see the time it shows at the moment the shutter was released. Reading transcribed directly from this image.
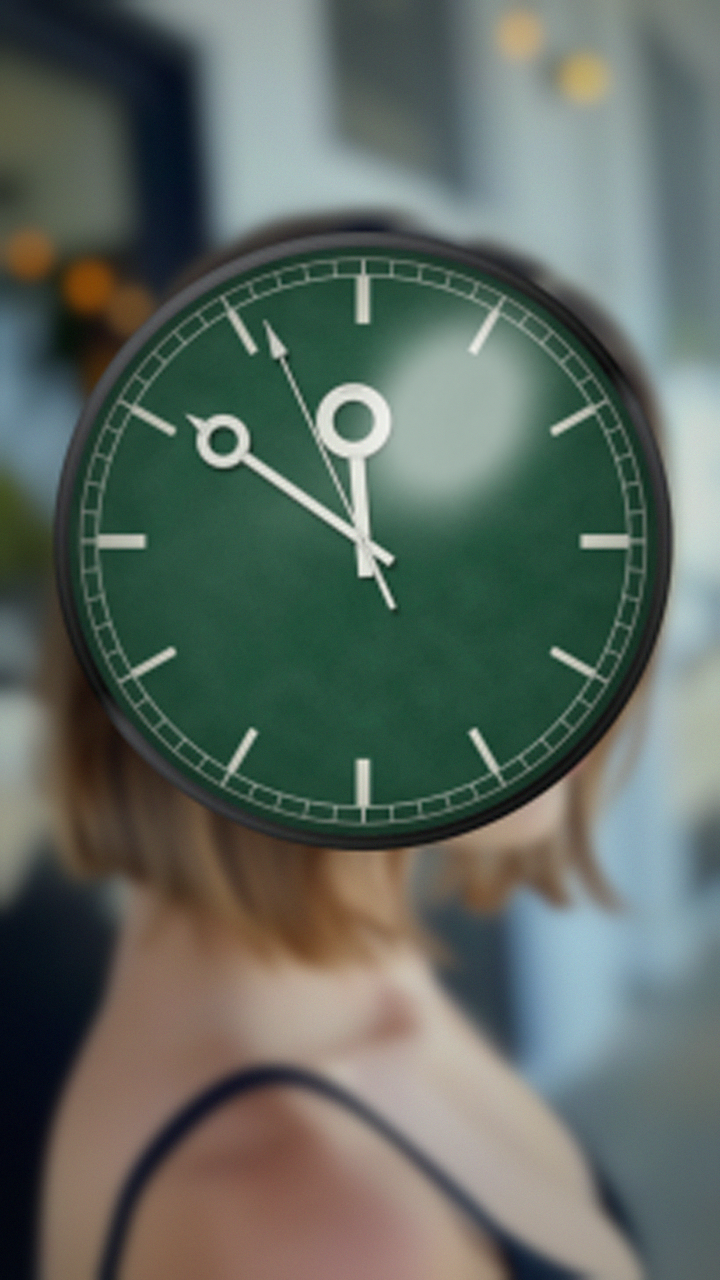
11:50:56
